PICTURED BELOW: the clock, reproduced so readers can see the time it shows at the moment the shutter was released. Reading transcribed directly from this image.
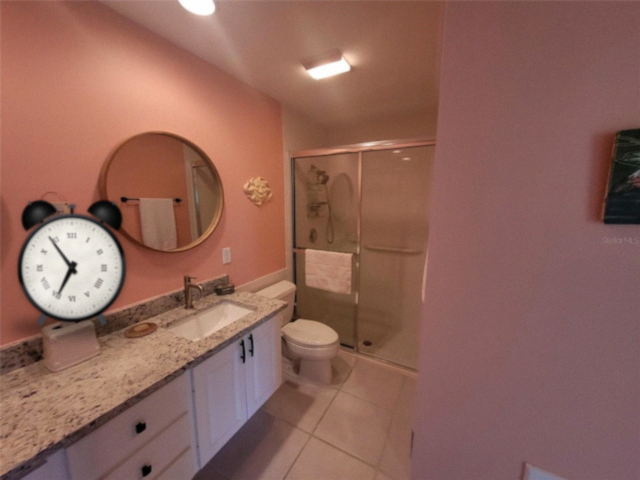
6:54
